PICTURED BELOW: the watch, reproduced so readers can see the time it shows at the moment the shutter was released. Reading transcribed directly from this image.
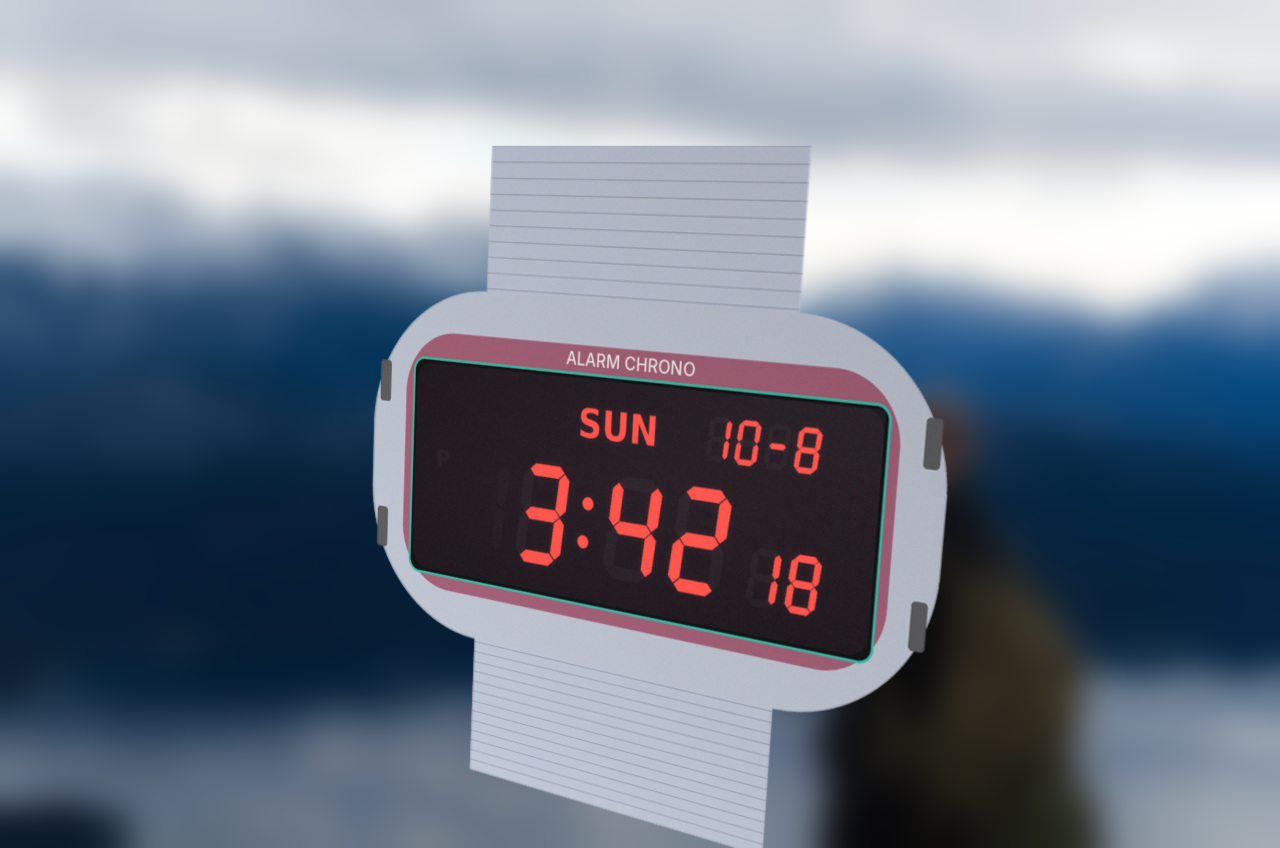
3:42:18
